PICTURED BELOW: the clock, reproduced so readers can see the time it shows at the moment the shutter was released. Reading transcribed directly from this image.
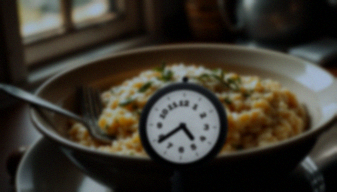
4:39
